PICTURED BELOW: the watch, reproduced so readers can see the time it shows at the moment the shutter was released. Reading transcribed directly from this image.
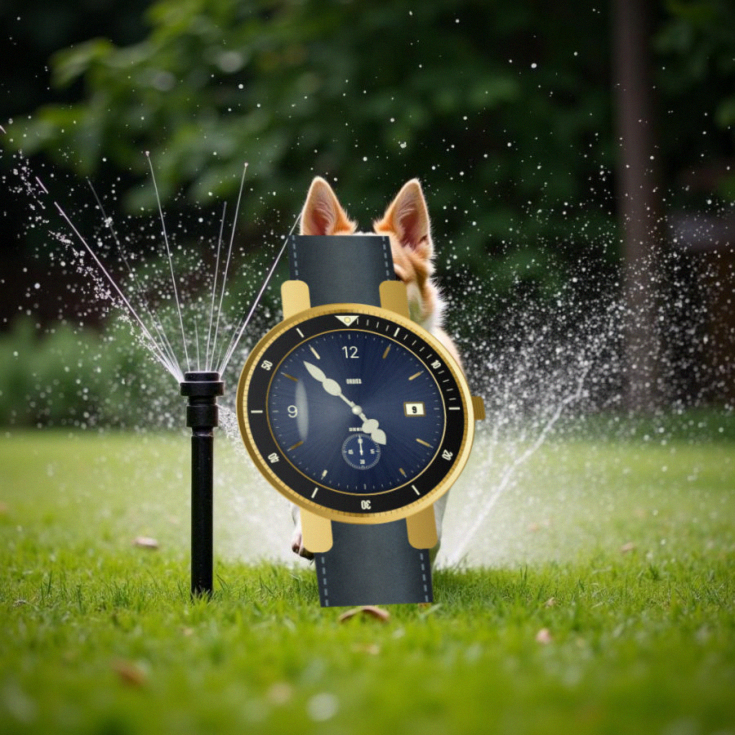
4:53
